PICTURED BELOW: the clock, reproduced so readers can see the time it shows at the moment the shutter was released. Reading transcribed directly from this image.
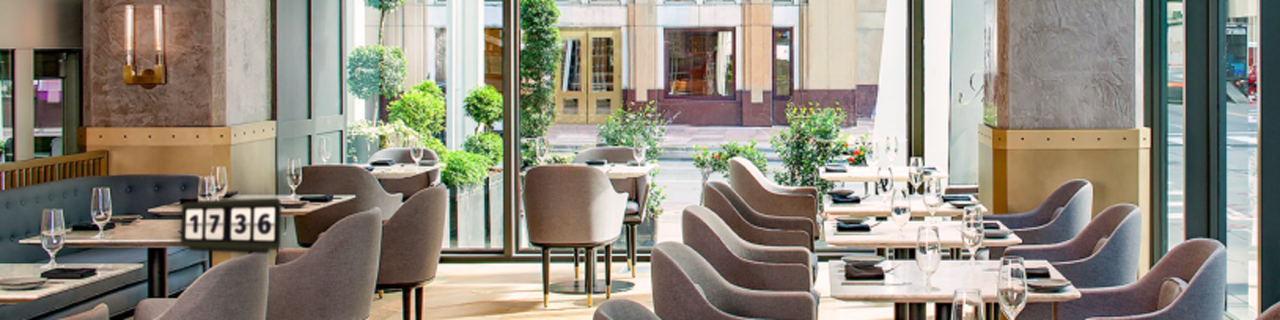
17:36
